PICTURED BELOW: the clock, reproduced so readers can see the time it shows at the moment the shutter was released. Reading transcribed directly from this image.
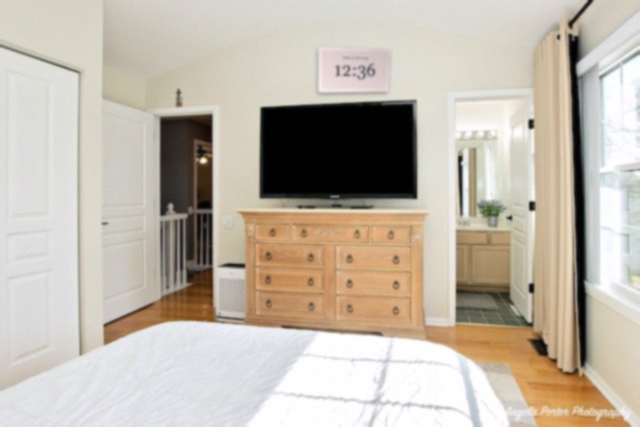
12:36
